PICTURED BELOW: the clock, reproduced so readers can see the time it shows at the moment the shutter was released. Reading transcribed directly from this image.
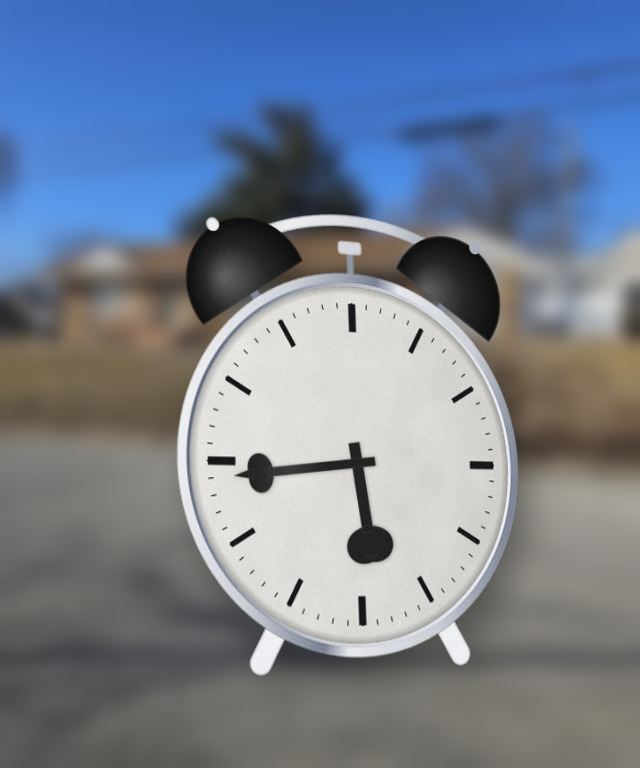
5:44
